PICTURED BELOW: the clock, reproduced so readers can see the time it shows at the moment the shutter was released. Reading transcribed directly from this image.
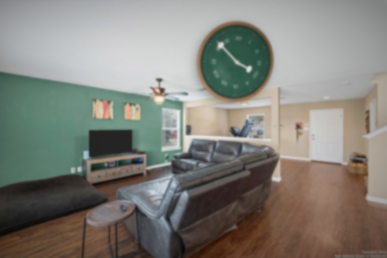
3:52
